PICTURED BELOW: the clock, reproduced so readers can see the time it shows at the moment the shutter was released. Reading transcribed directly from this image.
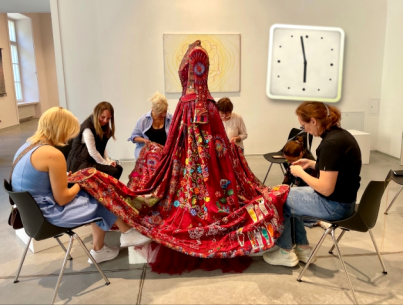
5:58
